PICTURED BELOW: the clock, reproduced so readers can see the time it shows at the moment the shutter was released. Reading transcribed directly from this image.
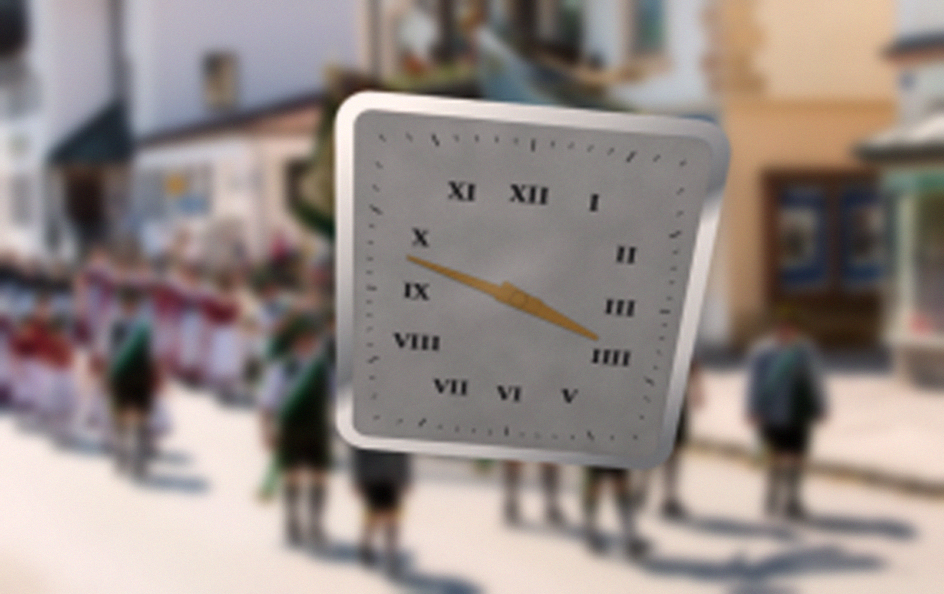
3:48
